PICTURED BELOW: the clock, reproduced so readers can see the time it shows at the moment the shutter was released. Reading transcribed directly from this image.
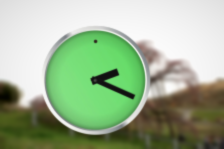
2:19
